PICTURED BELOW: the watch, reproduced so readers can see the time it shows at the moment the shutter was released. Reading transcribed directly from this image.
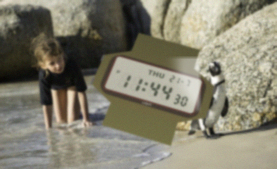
11:44:30
